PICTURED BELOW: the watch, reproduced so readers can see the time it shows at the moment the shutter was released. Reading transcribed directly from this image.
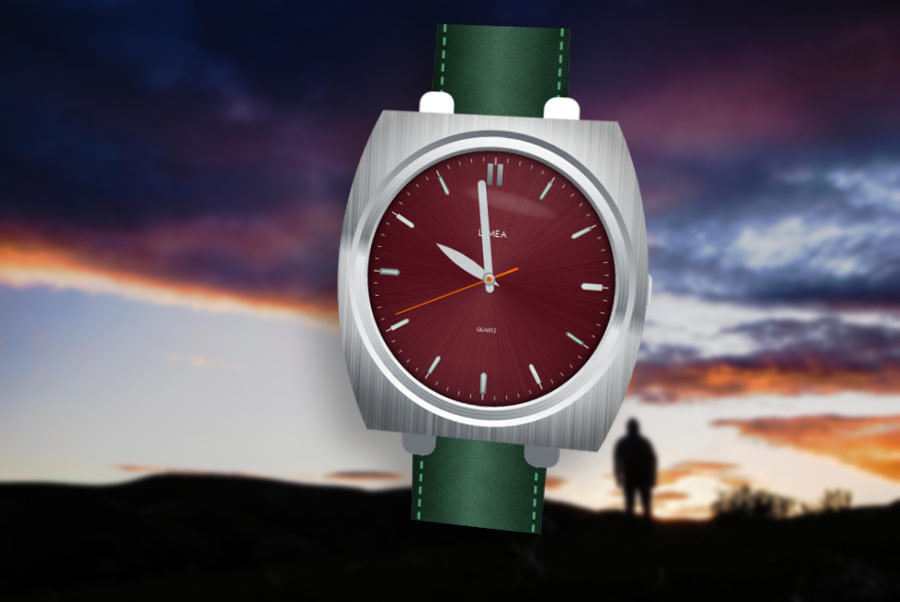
9:58:41
